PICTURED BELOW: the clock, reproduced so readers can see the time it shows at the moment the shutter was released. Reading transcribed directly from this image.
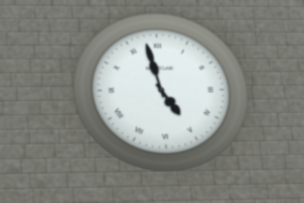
4:58
